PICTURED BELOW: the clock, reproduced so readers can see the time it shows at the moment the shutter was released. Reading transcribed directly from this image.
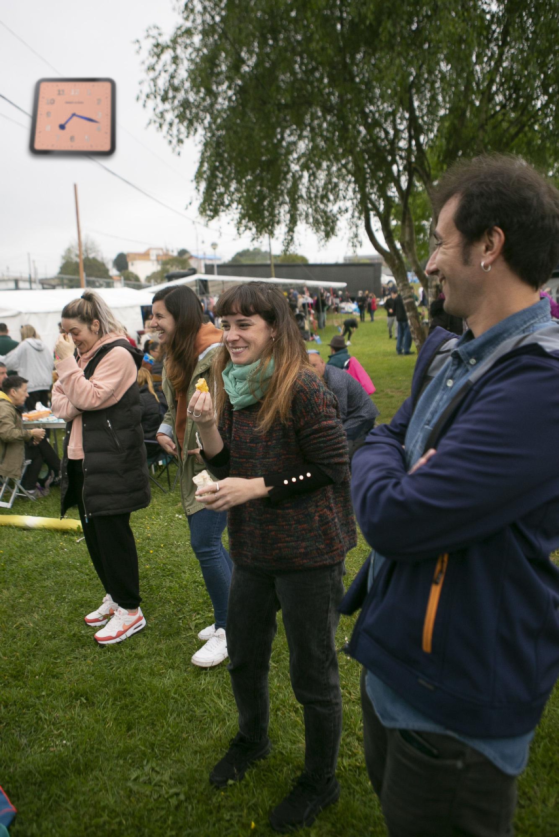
7:18
